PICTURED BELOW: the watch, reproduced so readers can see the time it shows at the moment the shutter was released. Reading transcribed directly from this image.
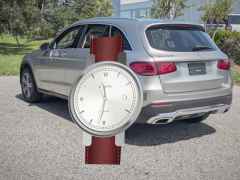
11:32
